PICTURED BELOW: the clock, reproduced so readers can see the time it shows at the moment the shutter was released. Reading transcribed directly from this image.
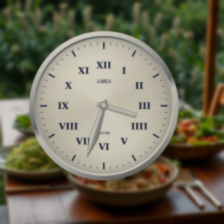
3:33
